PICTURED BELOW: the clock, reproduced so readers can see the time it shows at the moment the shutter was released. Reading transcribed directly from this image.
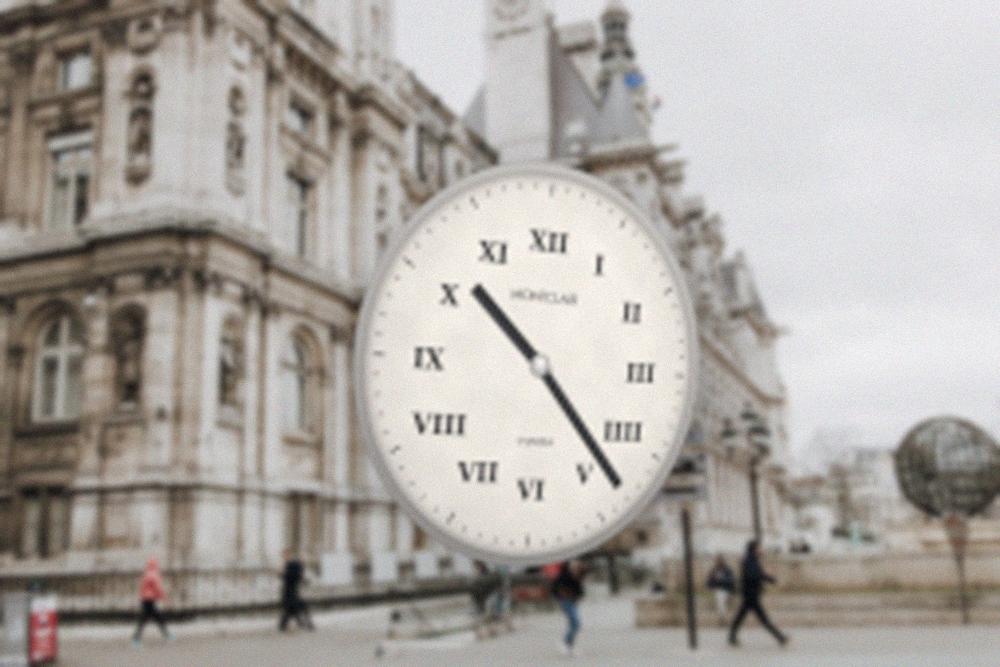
10:23
